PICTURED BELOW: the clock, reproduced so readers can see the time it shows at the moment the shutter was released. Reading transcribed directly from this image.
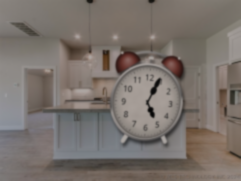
5:04
